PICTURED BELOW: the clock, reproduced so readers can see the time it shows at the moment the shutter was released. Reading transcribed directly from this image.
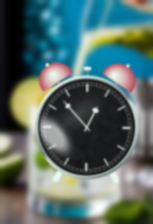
12:53
